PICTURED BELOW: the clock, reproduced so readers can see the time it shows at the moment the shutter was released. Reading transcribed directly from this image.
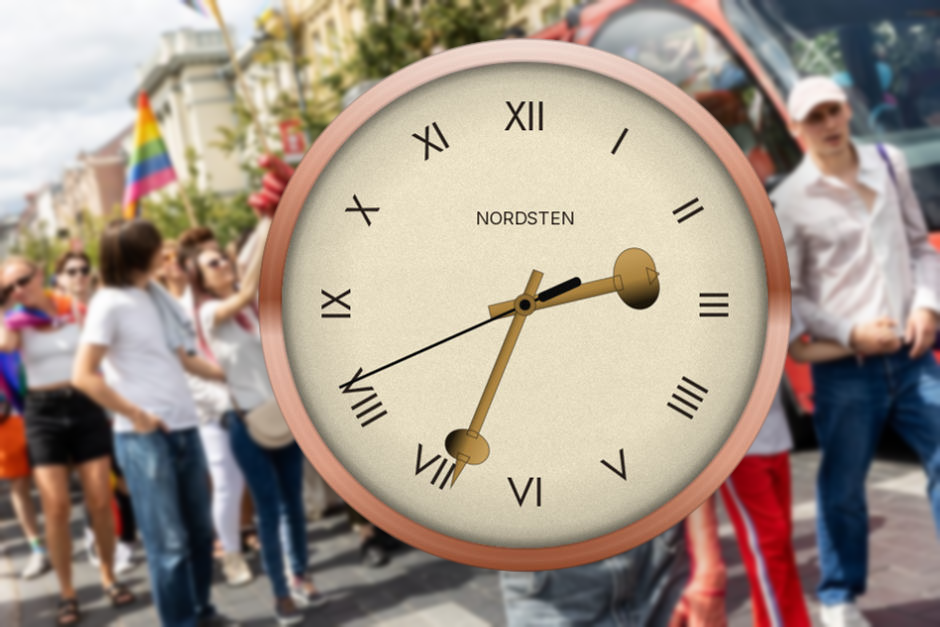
2:33:41
